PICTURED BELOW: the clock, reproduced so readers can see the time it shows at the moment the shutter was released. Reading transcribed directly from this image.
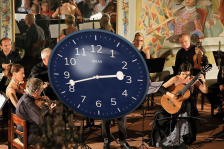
2:42
